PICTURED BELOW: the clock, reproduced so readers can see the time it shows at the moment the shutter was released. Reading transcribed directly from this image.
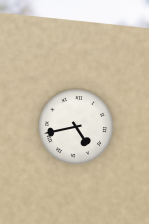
4:42
